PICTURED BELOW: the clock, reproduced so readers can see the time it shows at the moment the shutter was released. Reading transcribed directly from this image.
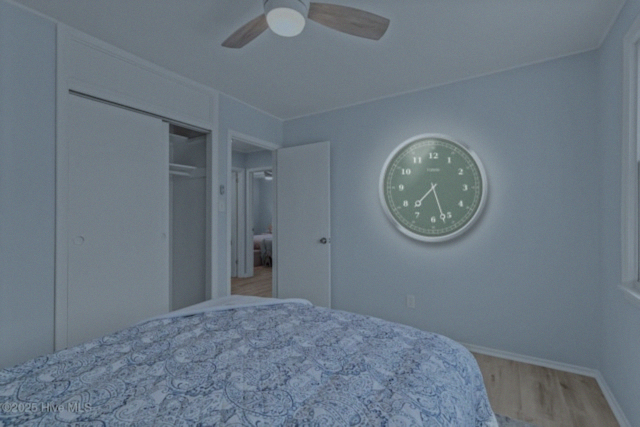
7:27
